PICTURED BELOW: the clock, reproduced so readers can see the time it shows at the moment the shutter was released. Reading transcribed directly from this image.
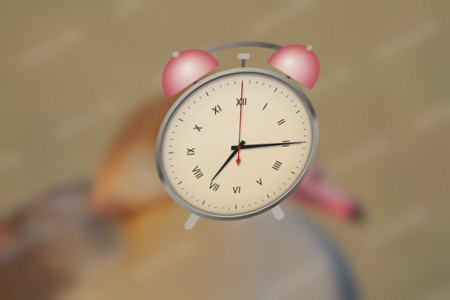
7:15:00
